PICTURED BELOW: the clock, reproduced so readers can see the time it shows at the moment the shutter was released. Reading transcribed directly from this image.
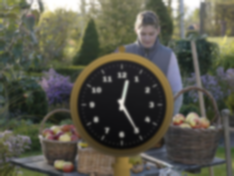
12:25
